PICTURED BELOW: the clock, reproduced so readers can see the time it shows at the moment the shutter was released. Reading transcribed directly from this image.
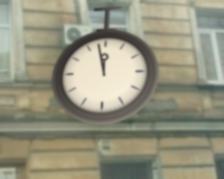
11:58
